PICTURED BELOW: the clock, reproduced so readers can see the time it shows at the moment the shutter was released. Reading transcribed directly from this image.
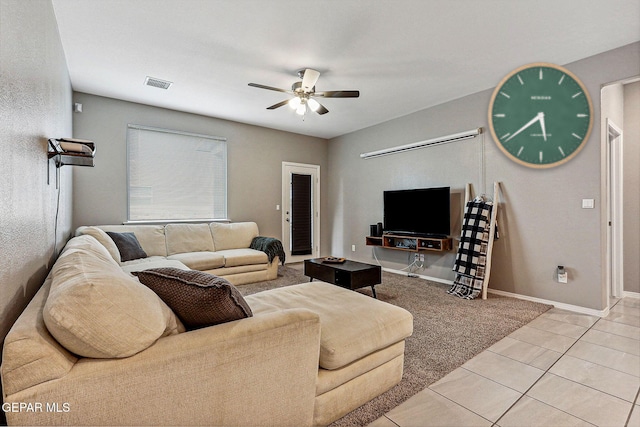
5:39
